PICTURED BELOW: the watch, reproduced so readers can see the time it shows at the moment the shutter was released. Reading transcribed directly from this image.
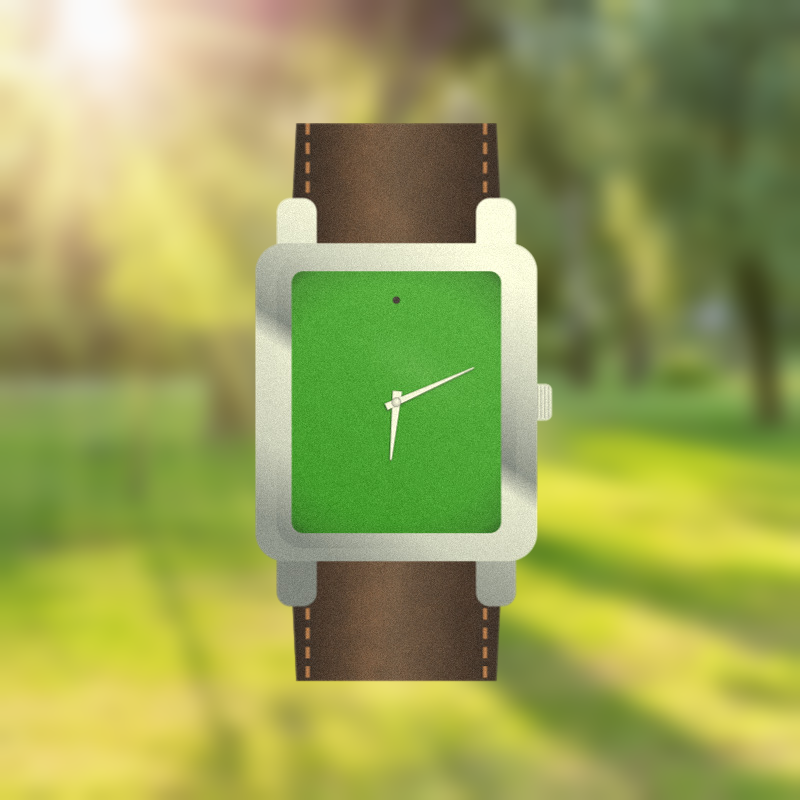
6:11
